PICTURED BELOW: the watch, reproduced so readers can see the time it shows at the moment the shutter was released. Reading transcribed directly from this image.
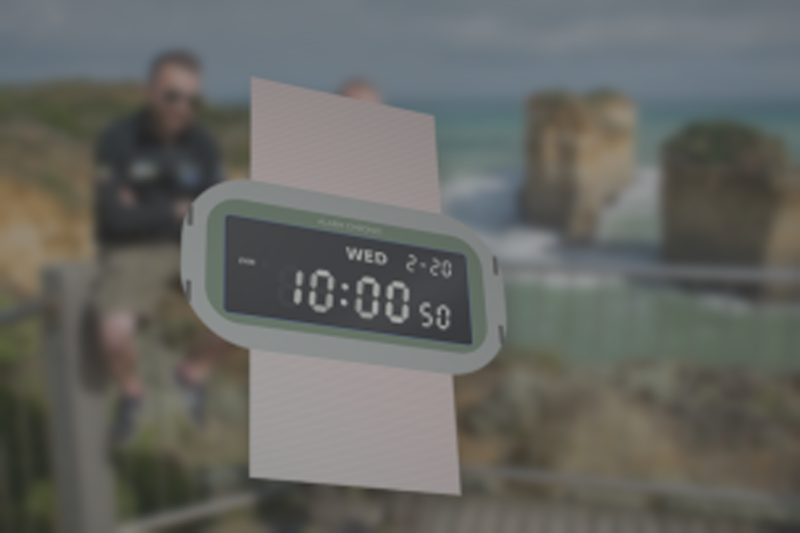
10:00:50
